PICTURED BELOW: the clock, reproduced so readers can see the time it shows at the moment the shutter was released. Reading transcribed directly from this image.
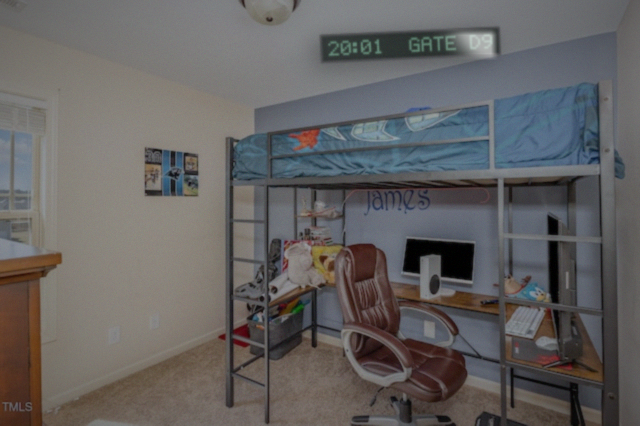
20:01
